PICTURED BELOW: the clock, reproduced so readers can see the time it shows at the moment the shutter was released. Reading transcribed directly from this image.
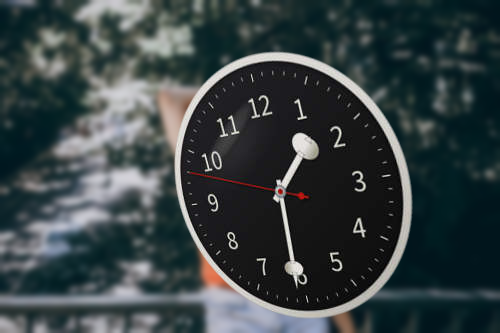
1:30:48
